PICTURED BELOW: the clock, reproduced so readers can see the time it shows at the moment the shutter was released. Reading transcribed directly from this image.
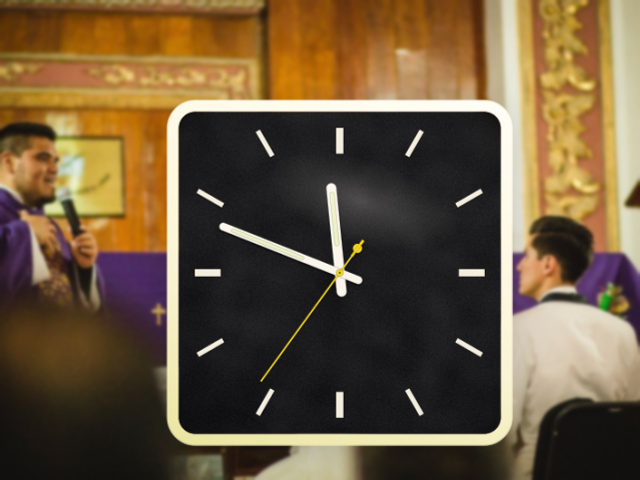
11:48:36
